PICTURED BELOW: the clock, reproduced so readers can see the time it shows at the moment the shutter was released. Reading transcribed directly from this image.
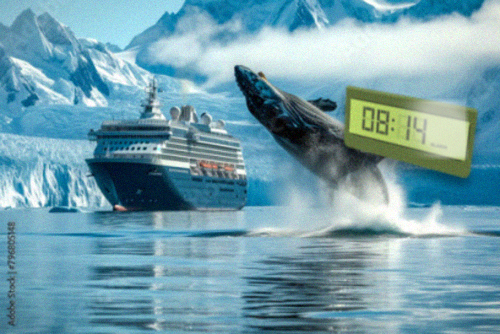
8:14
